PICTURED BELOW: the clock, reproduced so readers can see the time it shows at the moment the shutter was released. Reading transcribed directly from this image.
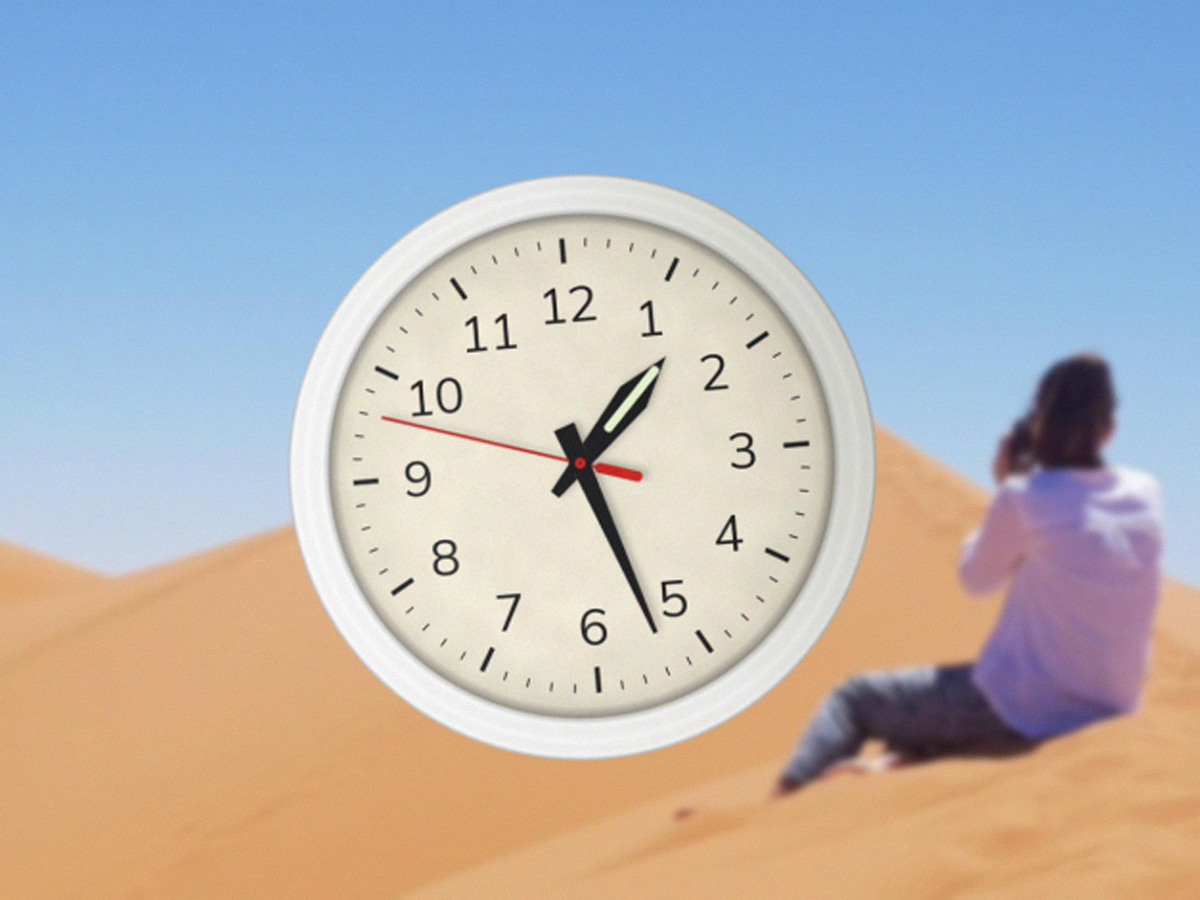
1:26:48
